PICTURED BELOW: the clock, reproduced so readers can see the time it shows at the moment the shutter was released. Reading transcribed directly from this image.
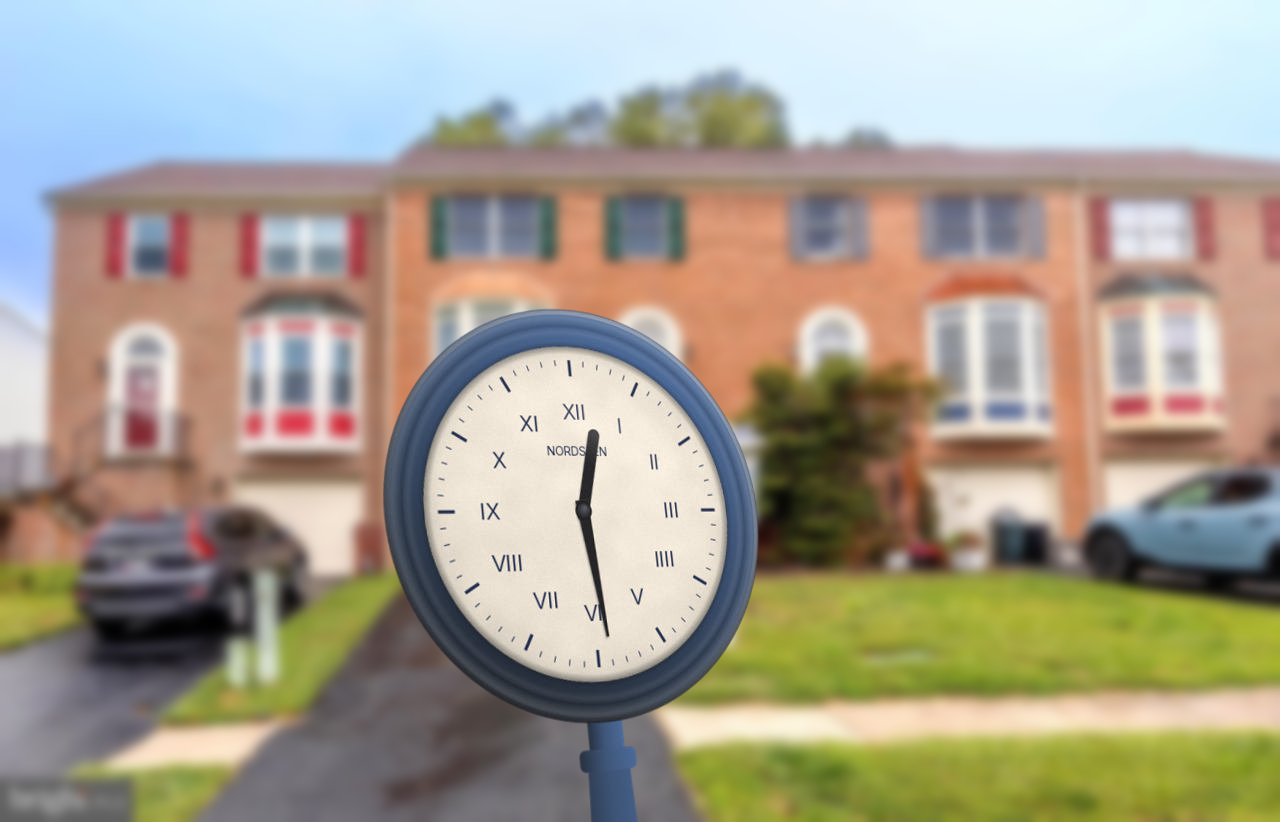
12:29
